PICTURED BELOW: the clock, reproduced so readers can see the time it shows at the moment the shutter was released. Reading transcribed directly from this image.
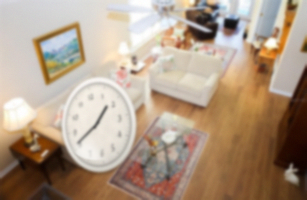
1:41
